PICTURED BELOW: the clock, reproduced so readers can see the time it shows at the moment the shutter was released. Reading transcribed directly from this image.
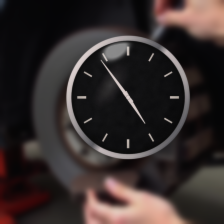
4:54
